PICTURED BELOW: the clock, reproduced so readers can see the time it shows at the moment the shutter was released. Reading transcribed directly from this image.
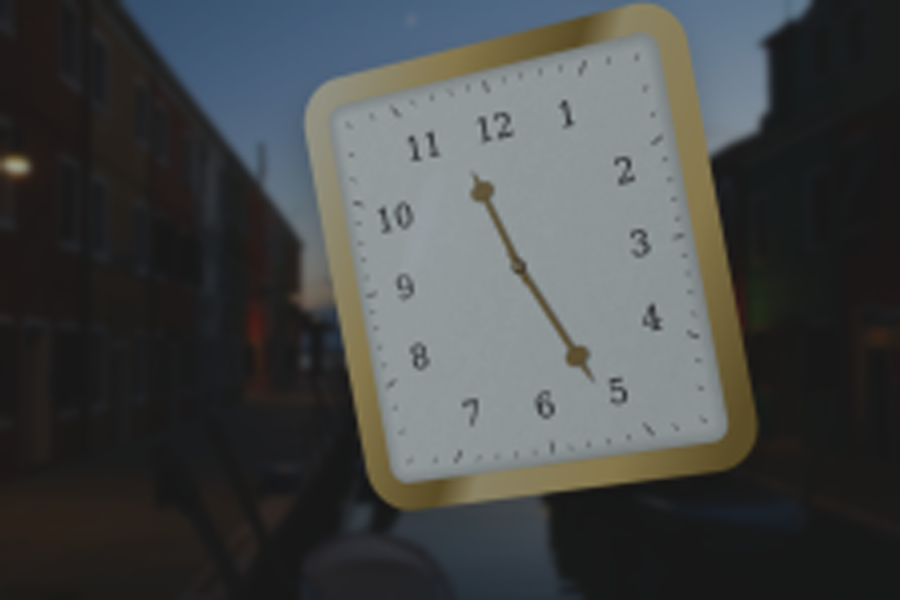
11:26
